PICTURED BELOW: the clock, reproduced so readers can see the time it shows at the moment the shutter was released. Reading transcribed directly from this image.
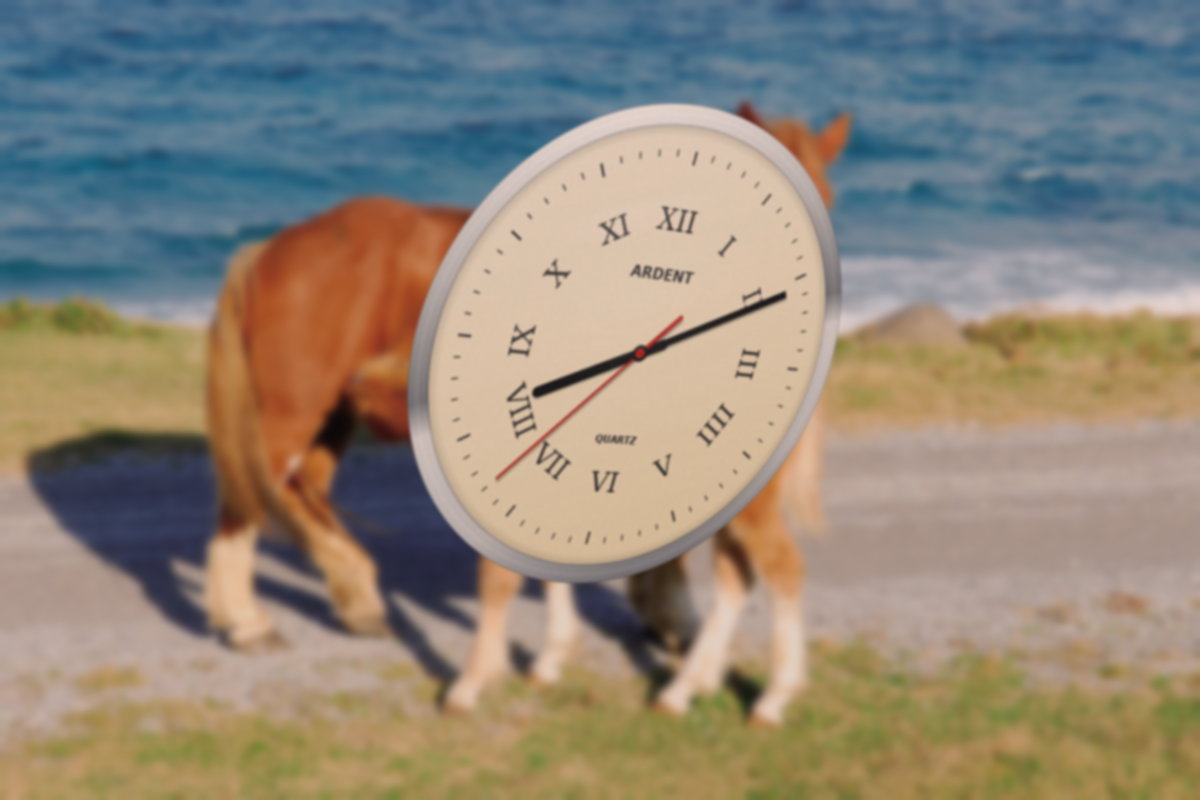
8:10:37
